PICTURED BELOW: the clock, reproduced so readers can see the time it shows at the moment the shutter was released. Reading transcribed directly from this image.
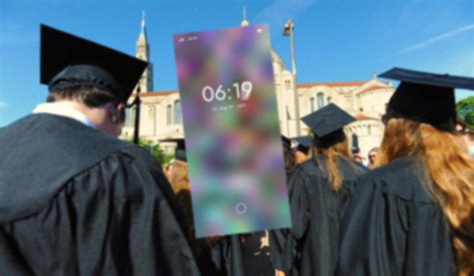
6:19
